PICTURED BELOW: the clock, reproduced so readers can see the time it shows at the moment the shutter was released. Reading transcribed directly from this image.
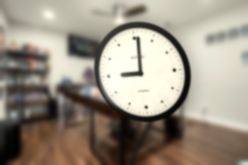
9:01
